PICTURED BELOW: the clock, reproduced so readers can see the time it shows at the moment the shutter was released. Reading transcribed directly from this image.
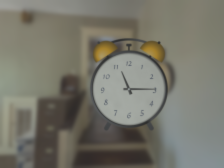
11:15
